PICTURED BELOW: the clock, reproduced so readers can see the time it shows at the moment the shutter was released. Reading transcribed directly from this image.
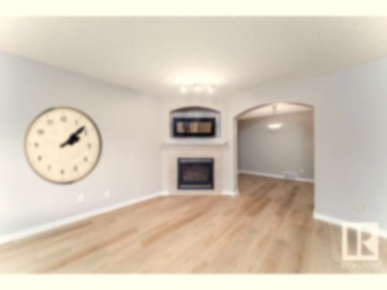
2:08
